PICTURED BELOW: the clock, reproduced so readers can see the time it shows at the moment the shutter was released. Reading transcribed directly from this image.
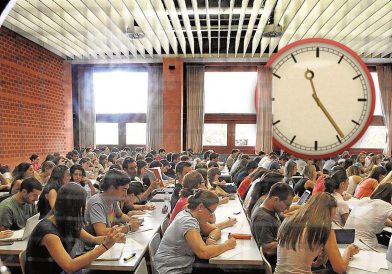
11:24
